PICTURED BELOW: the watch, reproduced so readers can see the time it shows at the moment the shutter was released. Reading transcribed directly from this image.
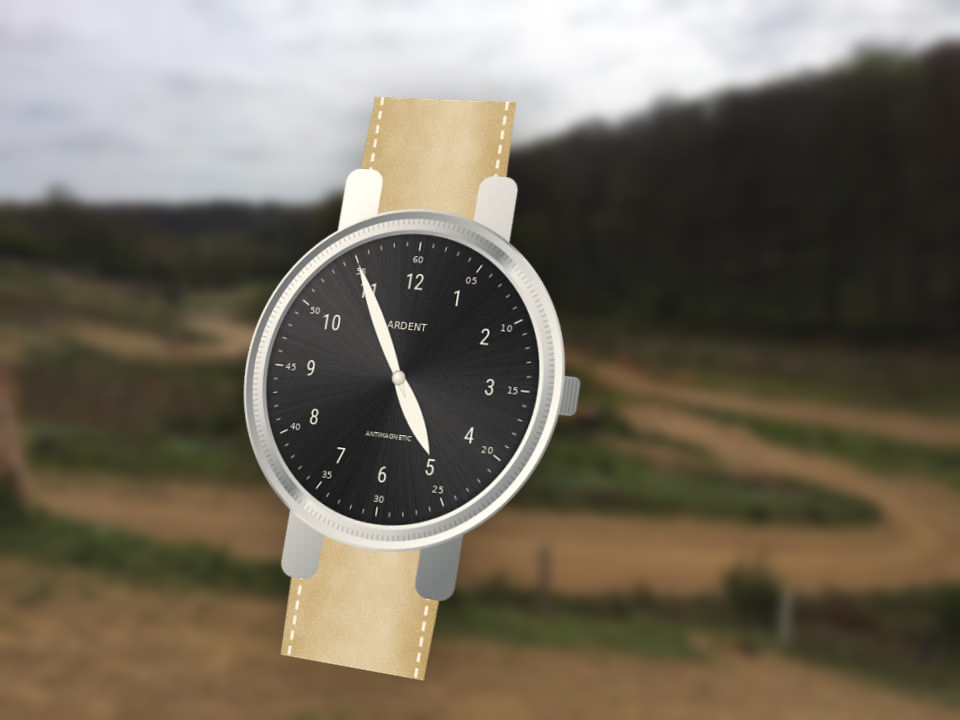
4:55
